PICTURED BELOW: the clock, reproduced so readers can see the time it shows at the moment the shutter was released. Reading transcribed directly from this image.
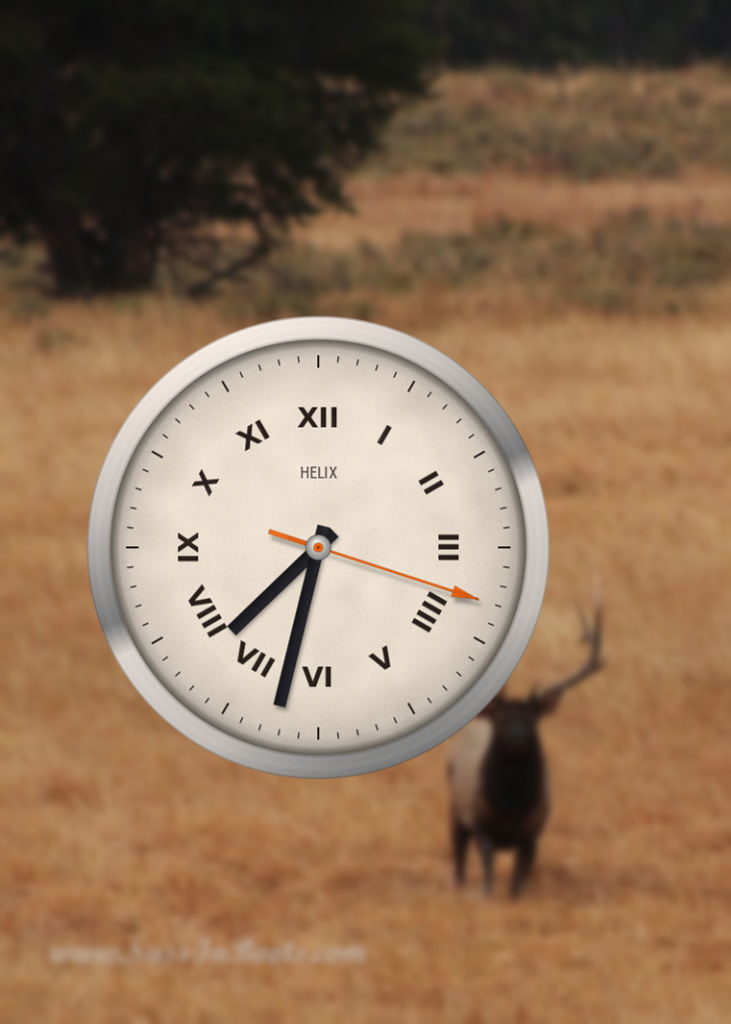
7:32:18
